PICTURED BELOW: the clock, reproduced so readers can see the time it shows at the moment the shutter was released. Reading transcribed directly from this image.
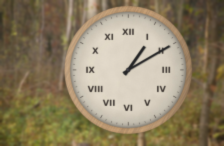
1:10
